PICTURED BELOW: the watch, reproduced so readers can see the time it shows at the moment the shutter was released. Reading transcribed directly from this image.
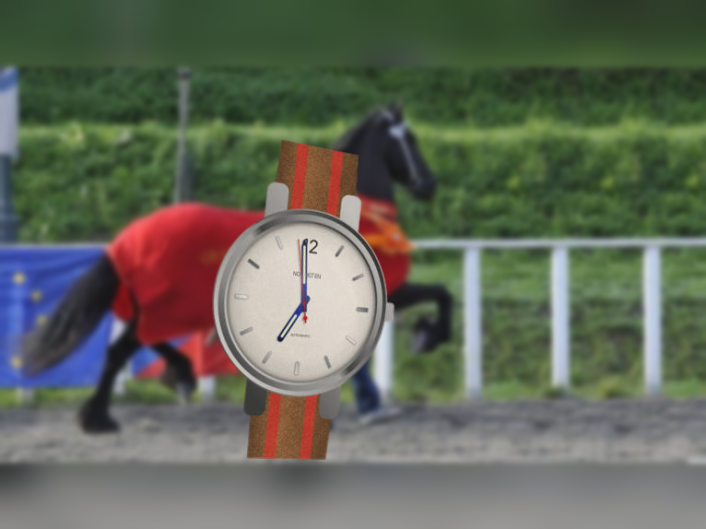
6:58:58
